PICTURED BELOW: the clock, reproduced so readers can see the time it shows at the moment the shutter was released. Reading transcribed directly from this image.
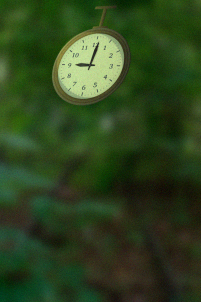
9:01
